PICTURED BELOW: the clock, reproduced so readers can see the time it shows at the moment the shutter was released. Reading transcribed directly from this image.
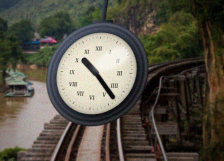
10:23
